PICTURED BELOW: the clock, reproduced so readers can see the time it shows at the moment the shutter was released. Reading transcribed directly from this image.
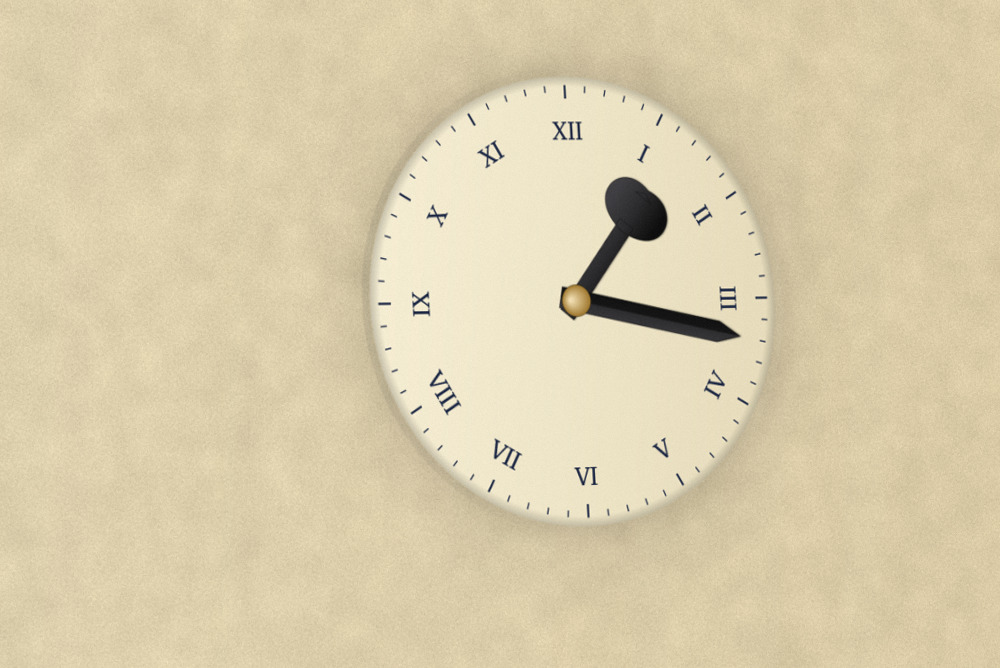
1:17
